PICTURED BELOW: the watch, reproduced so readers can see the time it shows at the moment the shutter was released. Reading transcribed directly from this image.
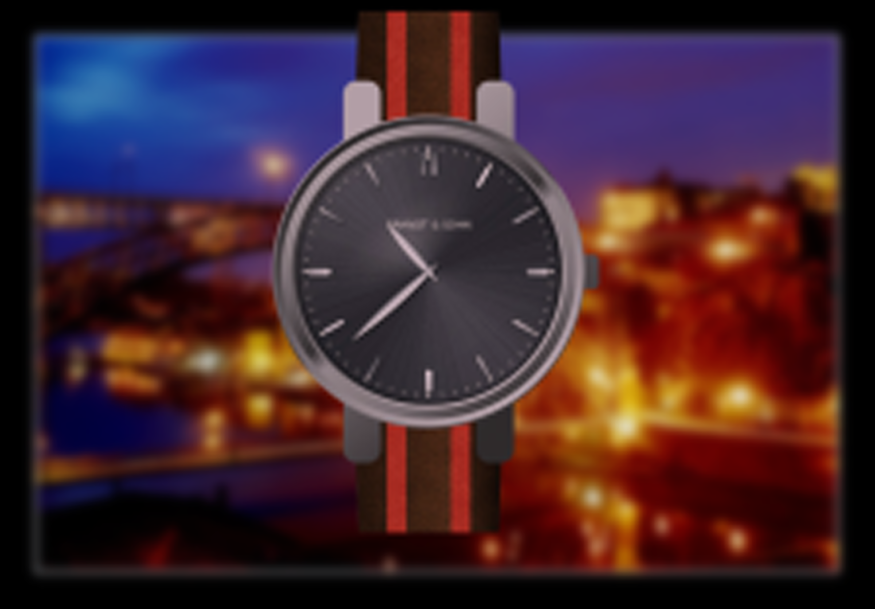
10:38
